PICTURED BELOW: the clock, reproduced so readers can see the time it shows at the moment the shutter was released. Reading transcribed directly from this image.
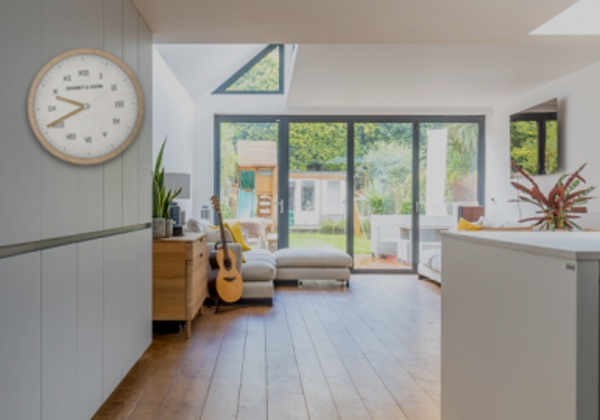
9:41
